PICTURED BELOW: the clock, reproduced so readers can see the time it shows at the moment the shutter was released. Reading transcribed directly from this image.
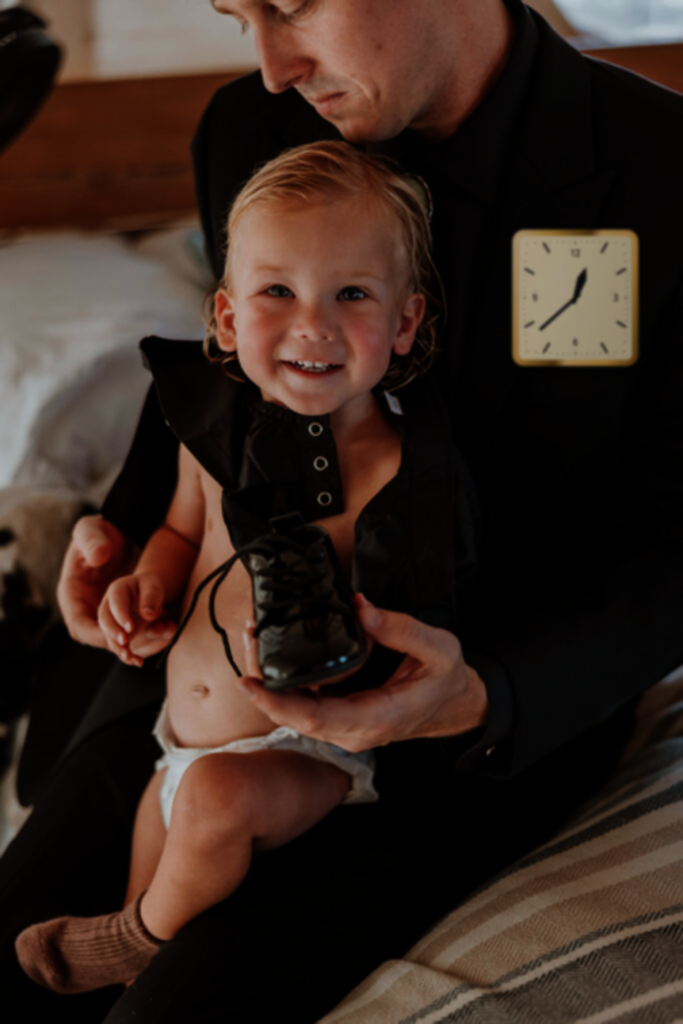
12:38
